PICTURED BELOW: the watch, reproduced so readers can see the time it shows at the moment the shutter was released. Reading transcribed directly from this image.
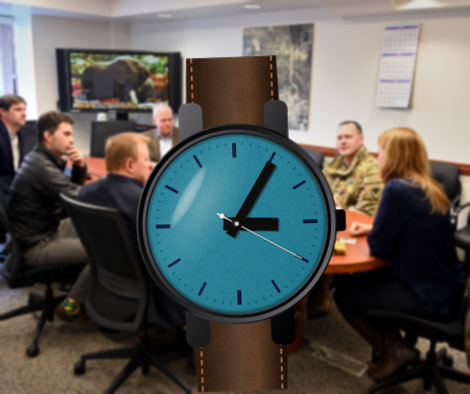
3:05:20
